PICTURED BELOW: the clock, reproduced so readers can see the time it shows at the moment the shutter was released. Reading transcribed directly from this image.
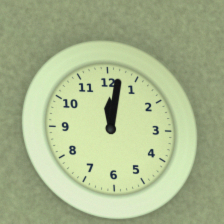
12:02
